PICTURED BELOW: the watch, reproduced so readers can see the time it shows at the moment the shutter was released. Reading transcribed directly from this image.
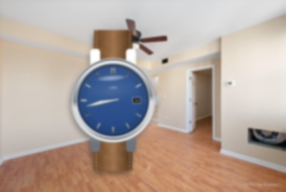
8:43
